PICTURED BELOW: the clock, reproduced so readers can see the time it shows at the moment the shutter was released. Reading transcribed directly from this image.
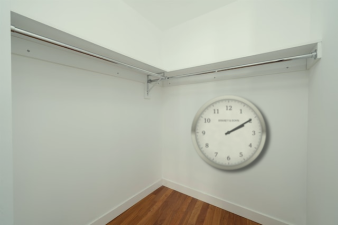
2:10
